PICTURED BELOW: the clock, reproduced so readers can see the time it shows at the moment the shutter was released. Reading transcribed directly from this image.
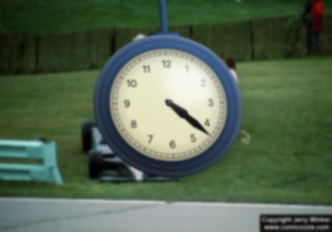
4:22
